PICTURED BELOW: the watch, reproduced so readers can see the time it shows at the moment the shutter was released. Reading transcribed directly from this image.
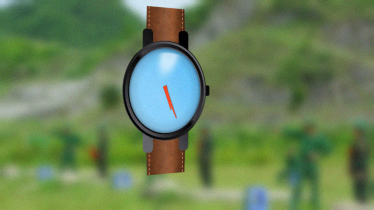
5:26
